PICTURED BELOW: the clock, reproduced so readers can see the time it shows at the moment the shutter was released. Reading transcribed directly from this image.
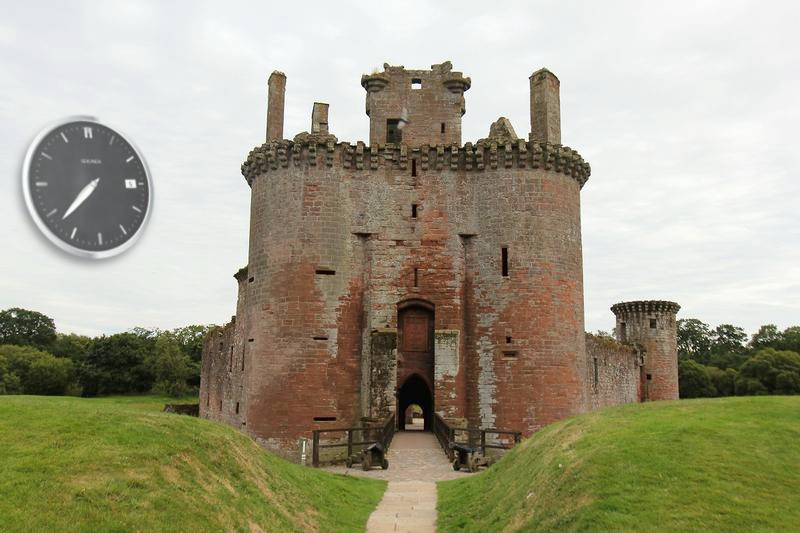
7:38
